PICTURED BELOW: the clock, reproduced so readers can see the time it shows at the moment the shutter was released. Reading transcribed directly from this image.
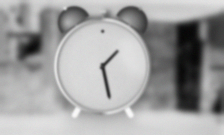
1:28
